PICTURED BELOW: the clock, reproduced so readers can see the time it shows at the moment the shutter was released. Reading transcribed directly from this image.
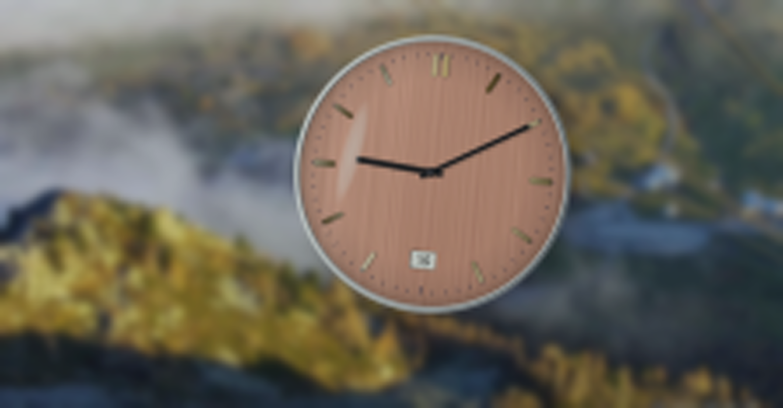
9:10
